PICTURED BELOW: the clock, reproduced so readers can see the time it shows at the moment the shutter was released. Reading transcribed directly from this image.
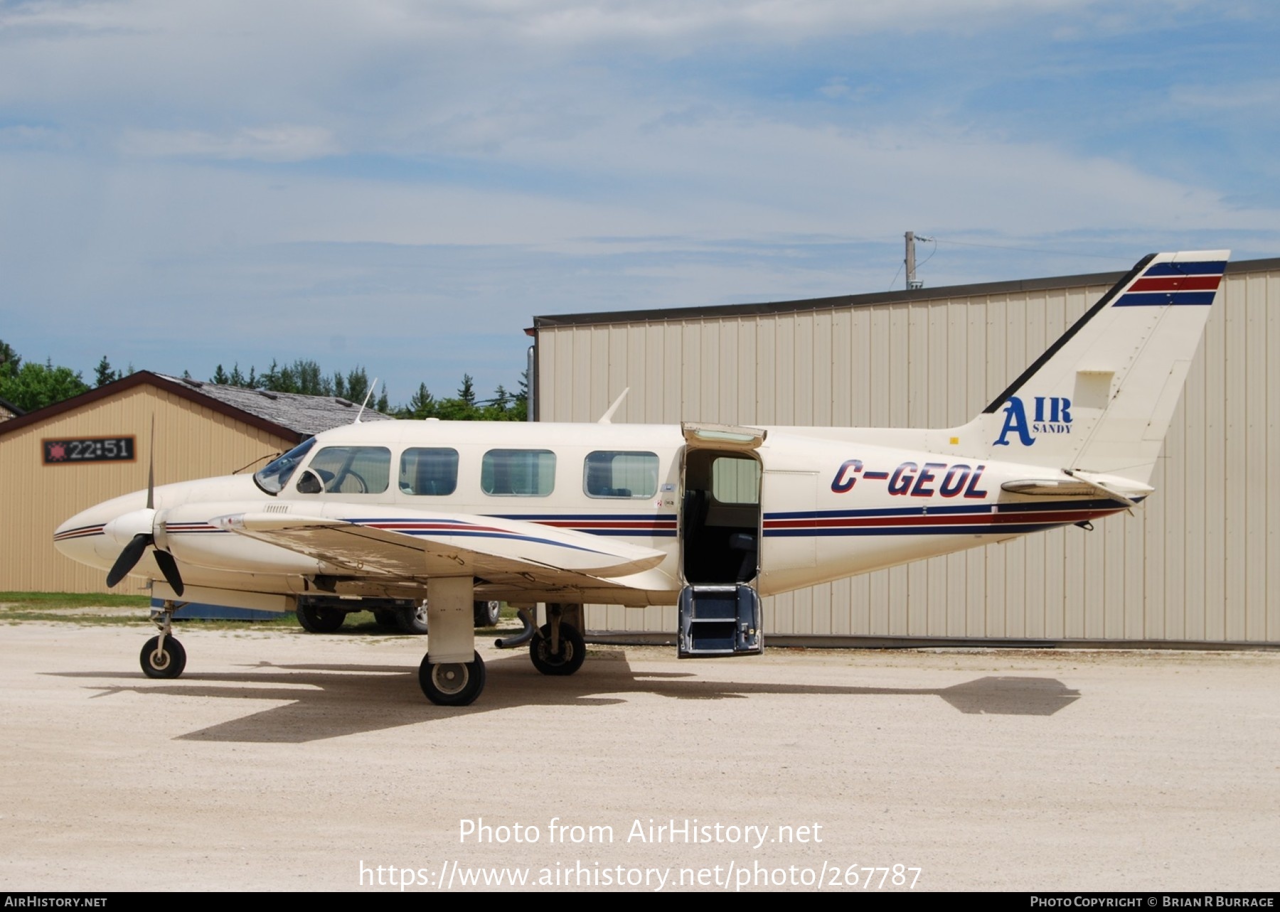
22:51
